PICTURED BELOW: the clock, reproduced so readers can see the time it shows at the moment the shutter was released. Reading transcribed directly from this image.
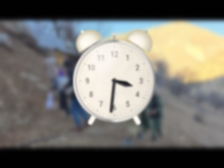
3:31
